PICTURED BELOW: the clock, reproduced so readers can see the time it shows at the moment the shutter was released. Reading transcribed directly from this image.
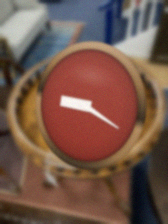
9:20
